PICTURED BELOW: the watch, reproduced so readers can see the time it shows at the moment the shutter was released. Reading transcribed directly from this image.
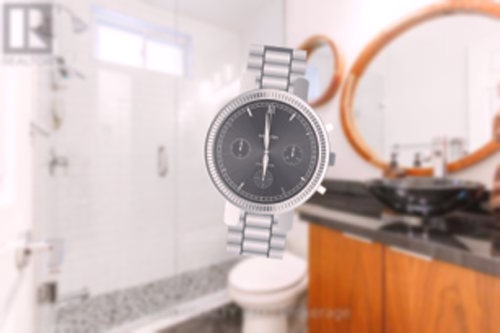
5:59
